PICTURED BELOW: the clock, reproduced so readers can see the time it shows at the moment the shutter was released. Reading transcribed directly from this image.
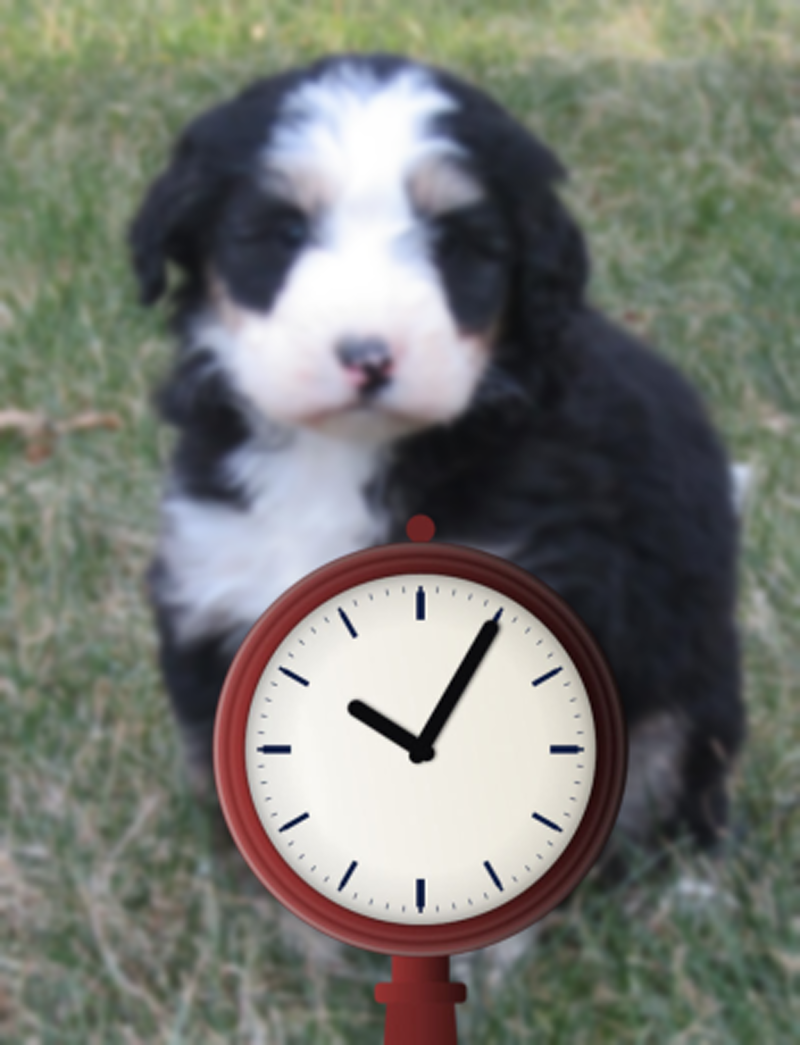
10:05
